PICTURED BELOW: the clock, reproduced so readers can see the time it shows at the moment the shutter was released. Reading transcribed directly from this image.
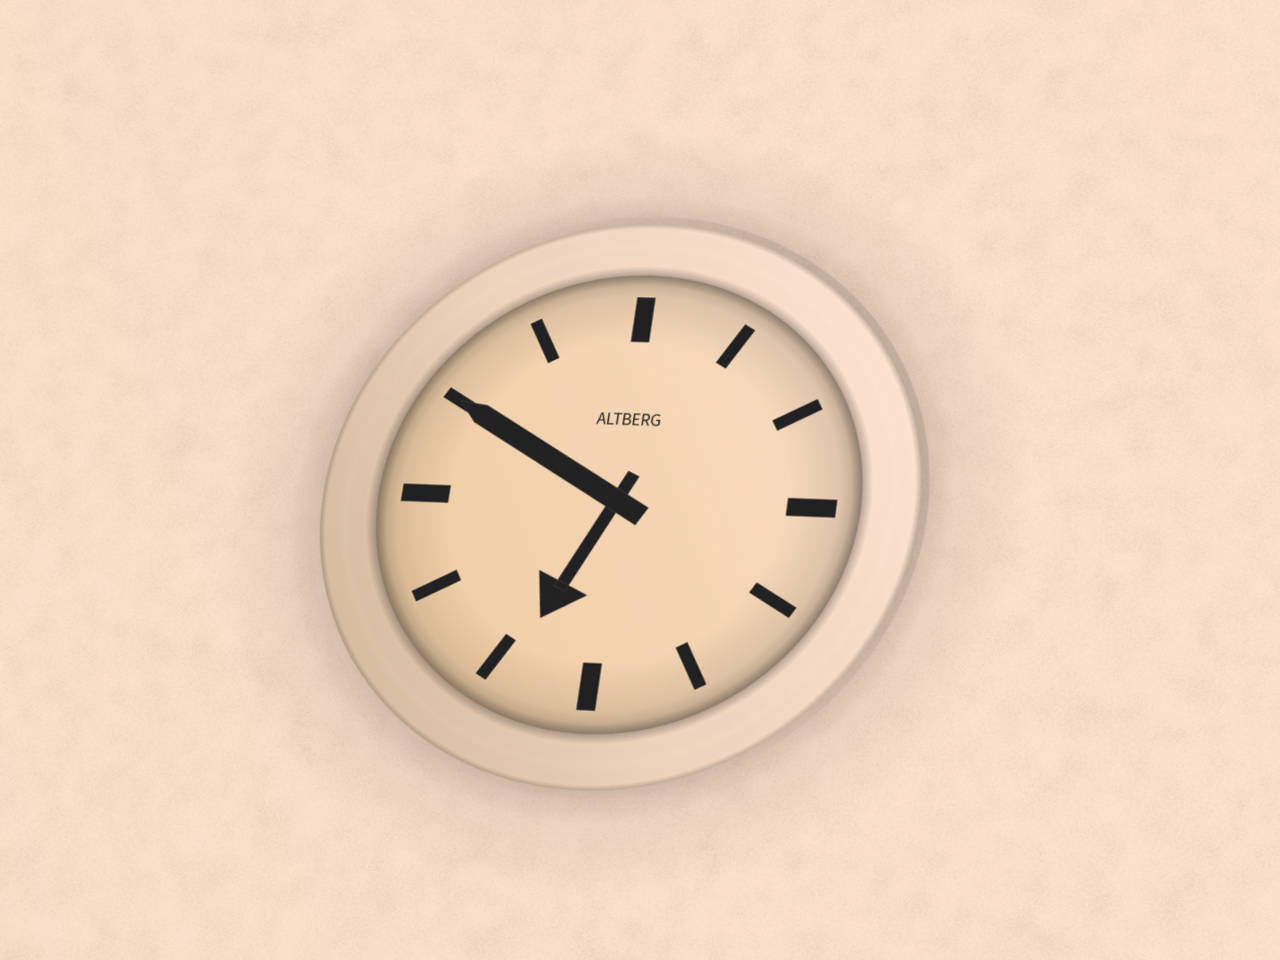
6:50
